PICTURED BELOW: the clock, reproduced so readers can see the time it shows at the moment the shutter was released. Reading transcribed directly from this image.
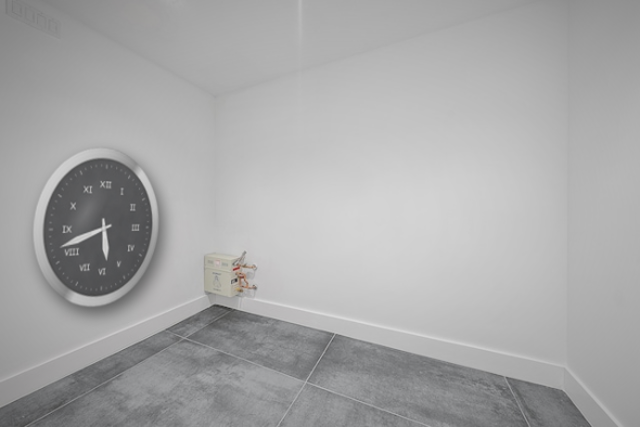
5:42
